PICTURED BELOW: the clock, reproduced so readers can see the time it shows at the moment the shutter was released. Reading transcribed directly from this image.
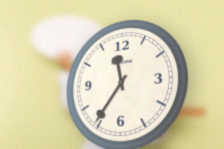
11:36
